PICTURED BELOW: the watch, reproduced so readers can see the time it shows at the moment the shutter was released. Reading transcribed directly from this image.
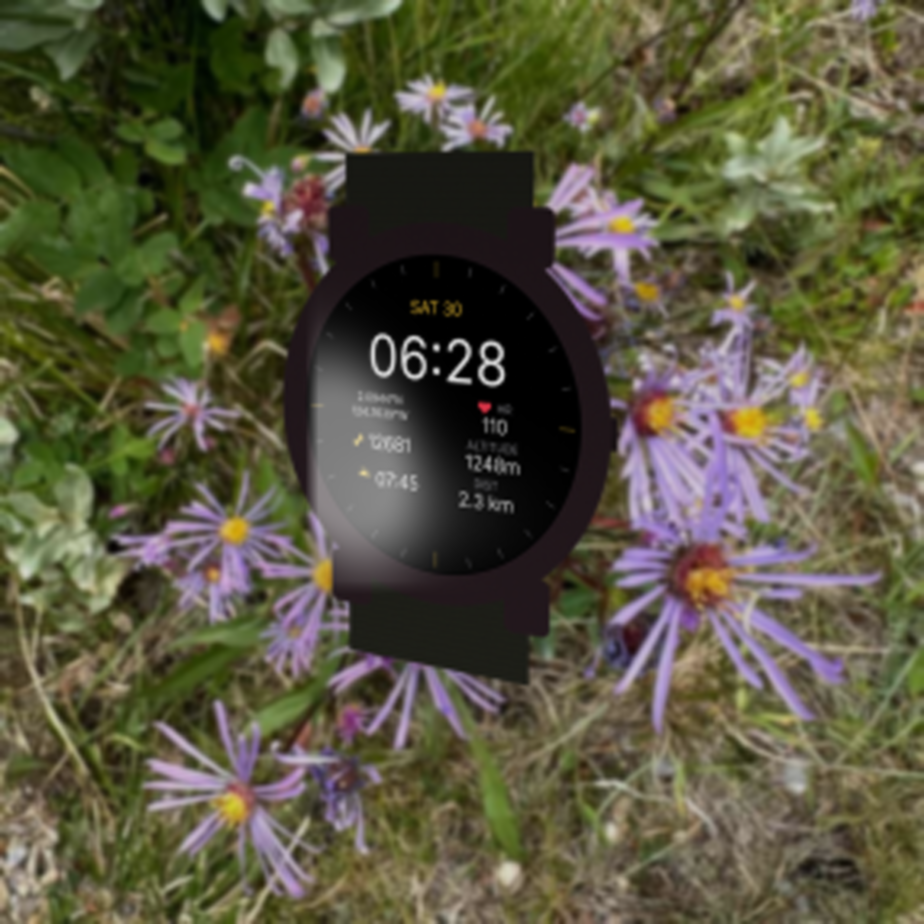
6:28
